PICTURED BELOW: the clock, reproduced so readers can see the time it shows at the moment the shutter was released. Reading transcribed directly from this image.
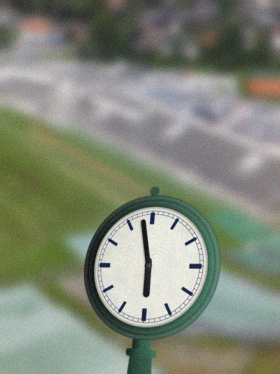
5:58
